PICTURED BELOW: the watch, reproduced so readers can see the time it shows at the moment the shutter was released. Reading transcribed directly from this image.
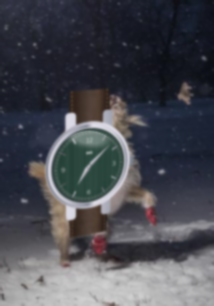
7:08
